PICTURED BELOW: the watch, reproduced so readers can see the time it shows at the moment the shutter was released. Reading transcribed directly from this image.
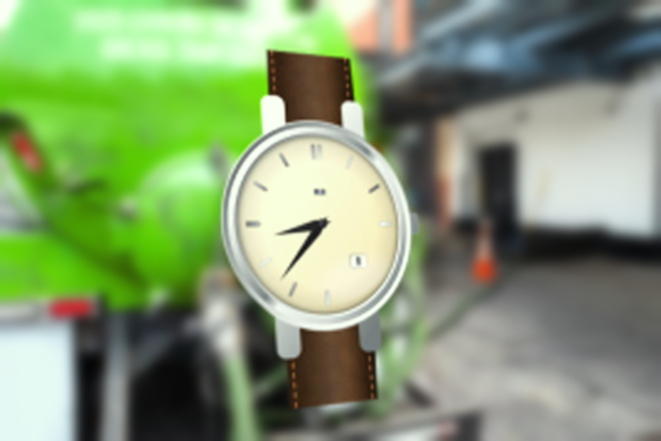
8:37
